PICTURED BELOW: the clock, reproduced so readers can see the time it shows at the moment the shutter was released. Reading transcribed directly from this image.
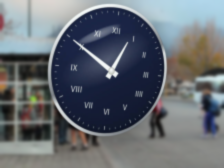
12:50
